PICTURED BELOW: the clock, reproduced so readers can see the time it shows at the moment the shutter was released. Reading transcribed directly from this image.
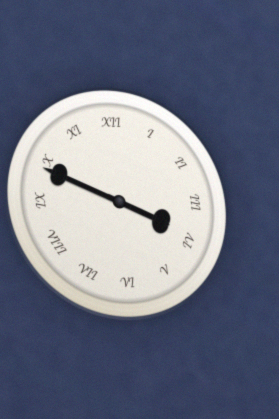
3:49
